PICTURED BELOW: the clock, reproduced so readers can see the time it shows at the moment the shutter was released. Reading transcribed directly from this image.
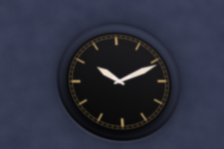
10:11
